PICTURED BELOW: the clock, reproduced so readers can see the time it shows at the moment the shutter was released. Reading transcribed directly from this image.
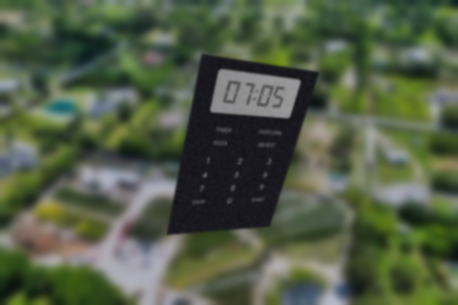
7:05
